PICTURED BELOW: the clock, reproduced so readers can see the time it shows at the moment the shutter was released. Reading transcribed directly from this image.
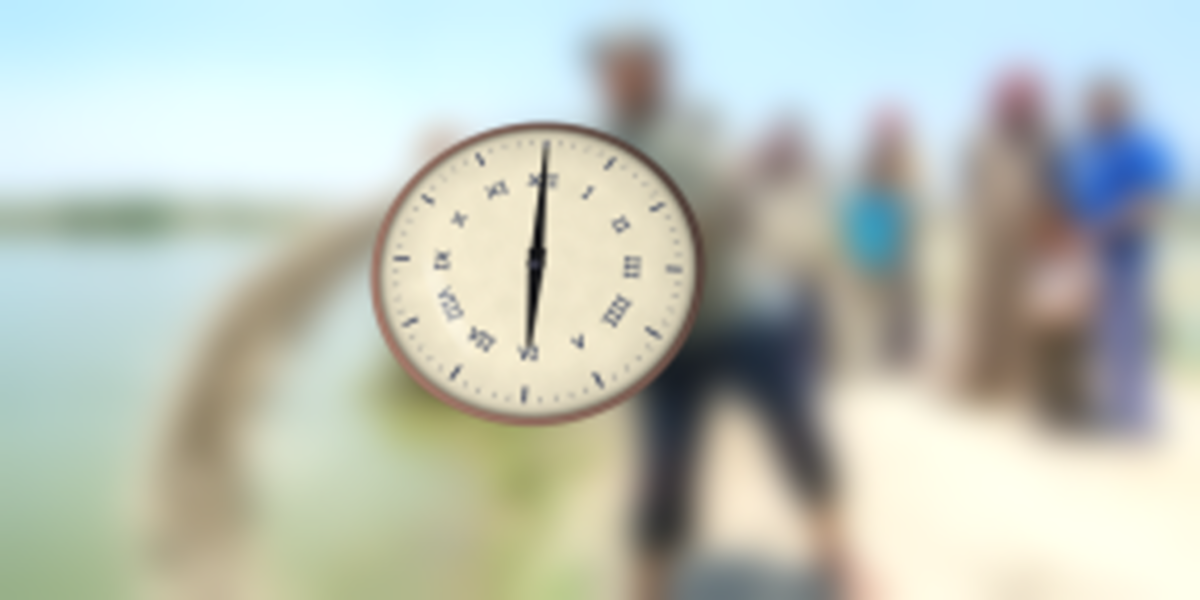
6:00
